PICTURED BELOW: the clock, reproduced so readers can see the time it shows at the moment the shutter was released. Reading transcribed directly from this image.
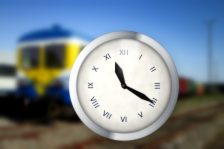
11:20
